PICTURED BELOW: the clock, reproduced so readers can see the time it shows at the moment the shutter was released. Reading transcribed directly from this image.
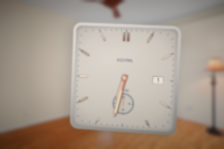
6:32
